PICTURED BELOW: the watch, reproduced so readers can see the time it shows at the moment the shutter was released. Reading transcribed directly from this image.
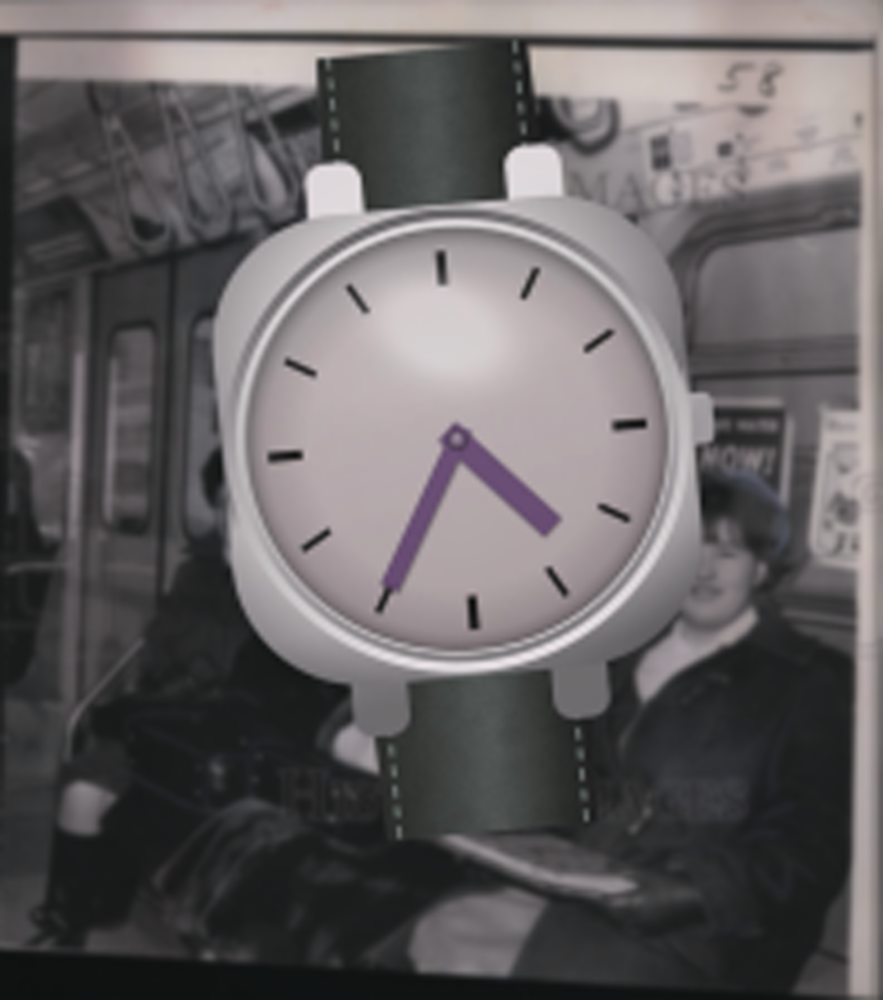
4:35
